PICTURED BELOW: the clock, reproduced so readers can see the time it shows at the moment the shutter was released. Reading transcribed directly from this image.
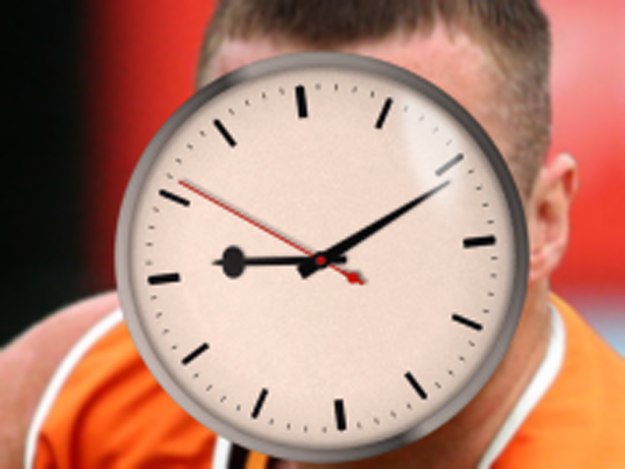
9:10:51
